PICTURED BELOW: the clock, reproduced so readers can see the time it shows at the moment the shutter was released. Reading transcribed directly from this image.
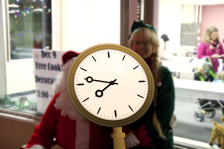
7:47
